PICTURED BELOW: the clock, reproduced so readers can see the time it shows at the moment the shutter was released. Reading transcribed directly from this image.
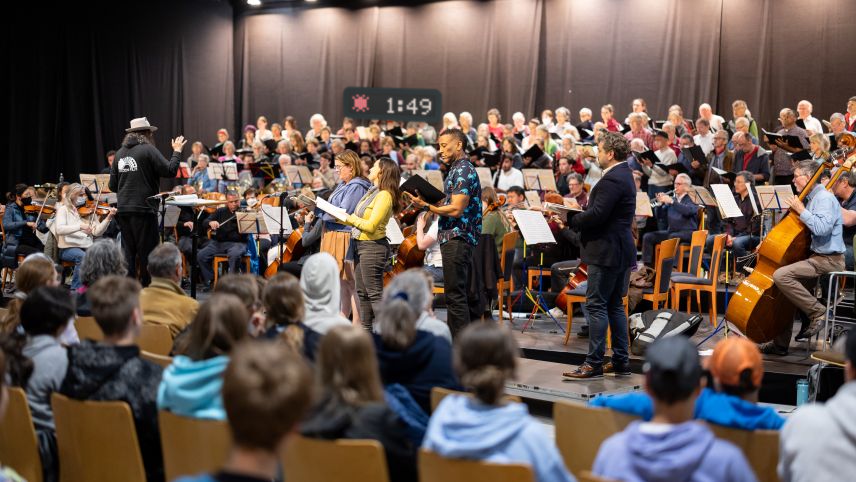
1:49
